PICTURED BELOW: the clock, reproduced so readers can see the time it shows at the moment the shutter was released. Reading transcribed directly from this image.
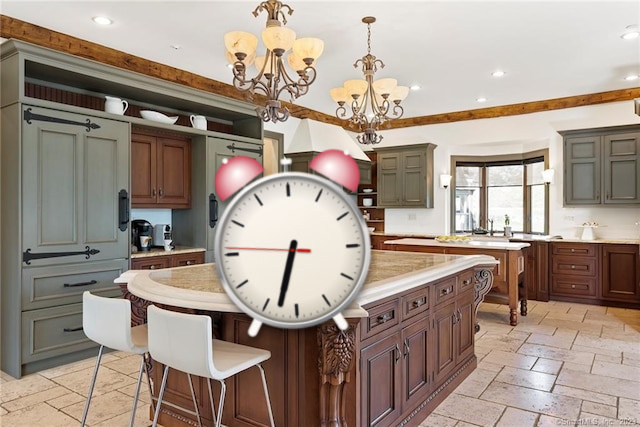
6:32:46
